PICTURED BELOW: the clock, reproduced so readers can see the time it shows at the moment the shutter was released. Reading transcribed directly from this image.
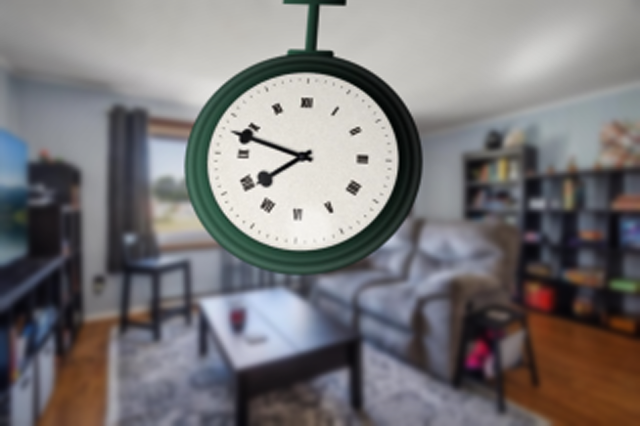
7:48
